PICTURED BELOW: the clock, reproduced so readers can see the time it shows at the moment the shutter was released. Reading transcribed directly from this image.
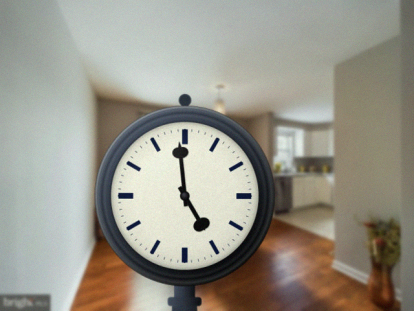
4:59
